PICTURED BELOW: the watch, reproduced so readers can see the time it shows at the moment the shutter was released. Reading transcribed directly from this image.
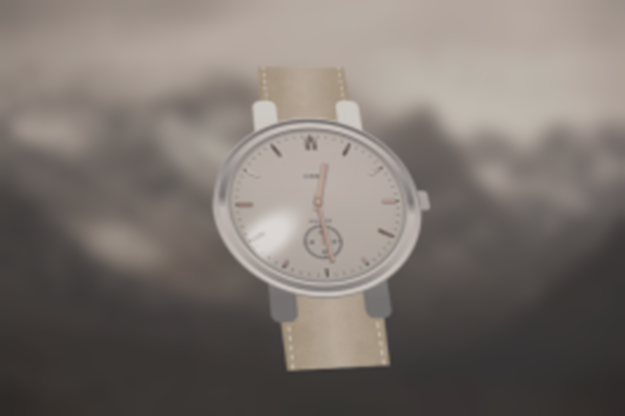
12:29
